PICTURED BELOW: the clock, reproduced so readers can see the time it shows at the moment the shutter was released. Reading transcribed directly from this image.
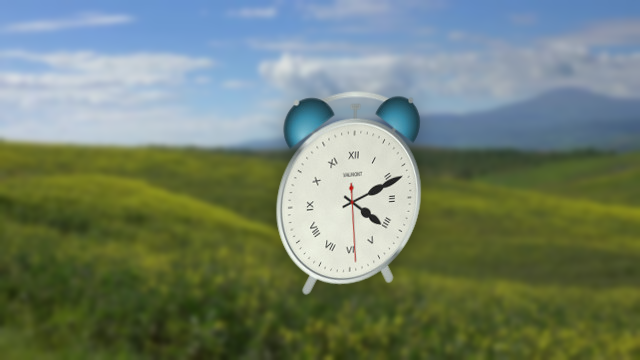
4:11:29
